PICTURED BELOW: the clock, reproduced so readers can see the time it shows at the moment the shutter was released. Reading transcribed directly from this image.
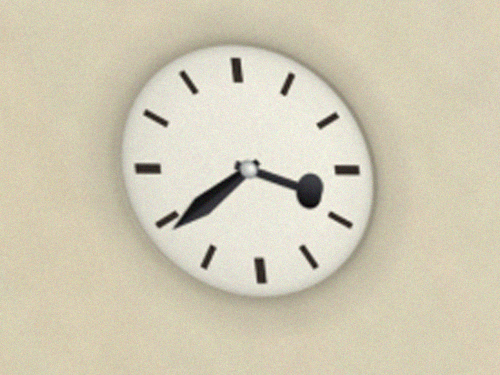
3:39
